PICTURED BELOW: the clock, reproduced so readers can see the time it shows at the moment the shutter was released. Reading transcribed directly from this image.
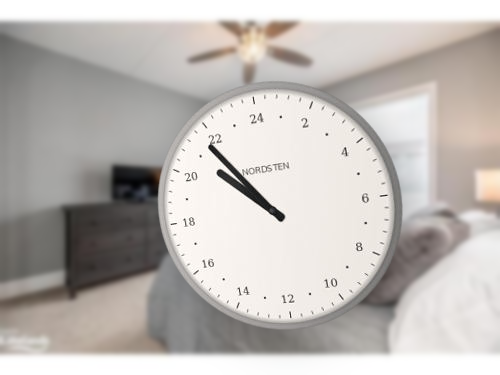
20:54
